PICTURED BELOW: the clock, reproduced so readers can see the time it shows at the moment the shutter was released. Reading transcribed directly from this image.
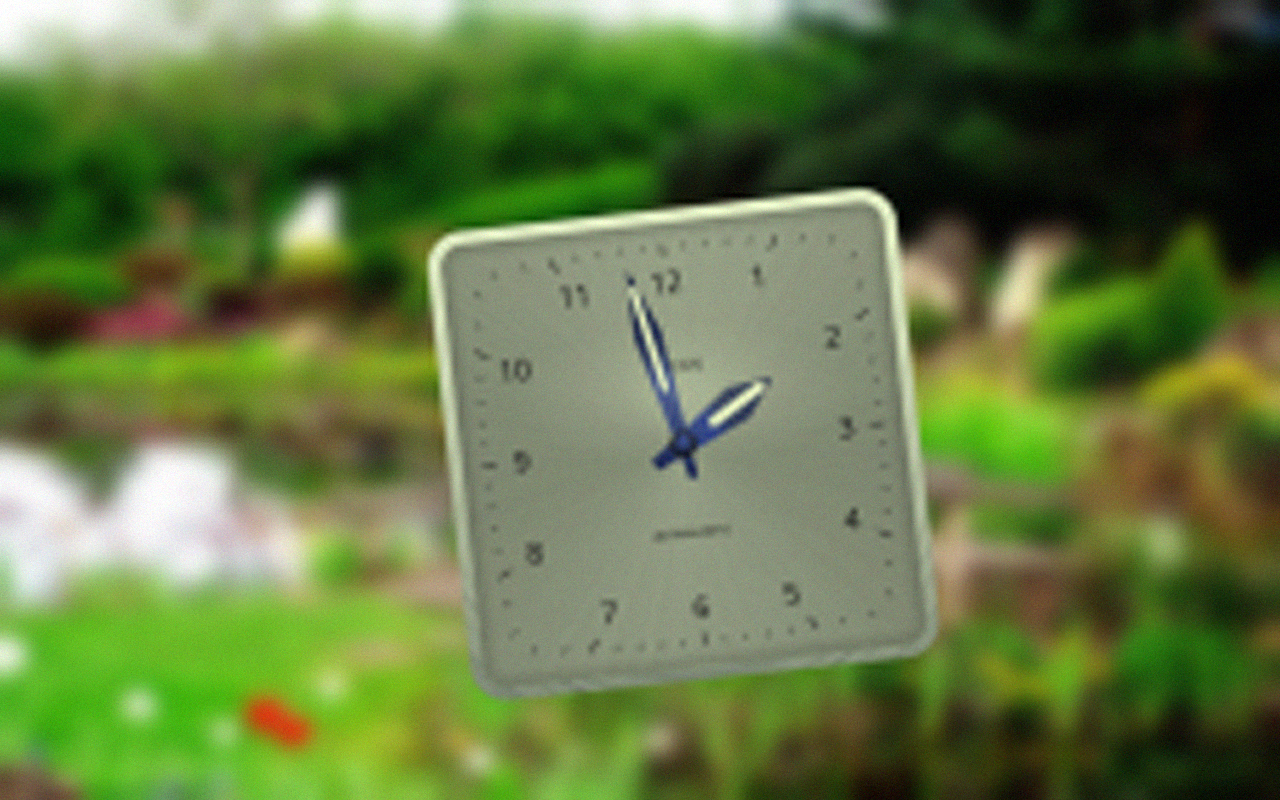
1:58
